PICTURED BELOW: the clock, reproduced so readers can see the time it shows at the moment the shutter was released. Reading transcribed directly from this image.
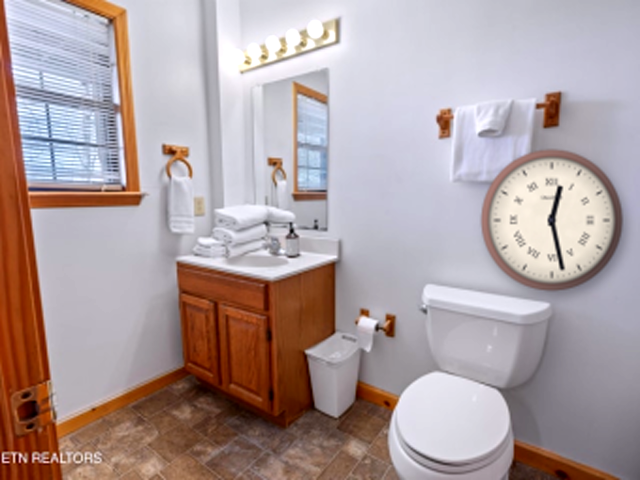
12:28
